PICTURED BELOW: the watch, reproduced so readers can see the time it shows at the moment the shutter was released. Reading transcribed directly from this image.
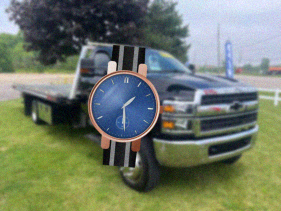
1:29
